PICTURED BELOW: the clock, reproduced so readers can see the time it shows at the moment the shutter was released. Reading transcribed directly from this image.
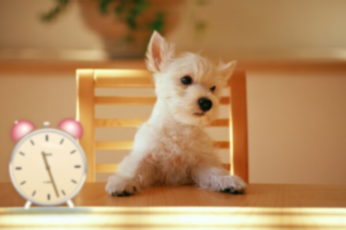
11:27
